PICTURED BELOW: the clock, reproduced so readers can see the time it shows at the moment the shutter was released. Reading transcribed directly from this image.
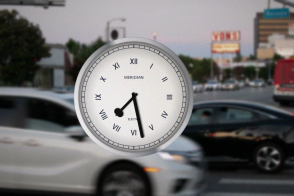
7:28
